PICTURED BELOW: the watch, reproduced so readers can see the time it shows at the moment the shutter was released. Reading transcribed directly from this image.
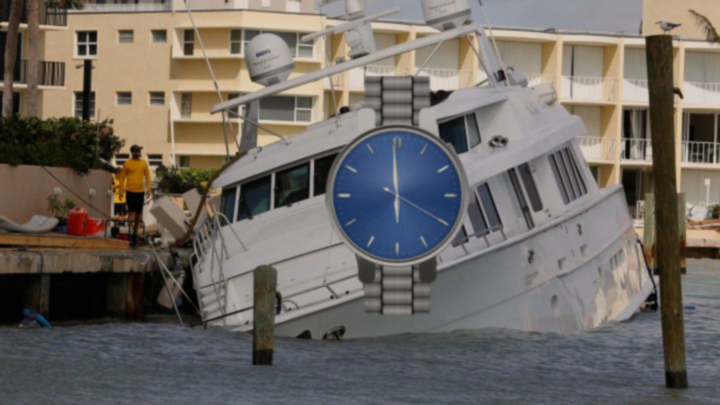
5:59:20
